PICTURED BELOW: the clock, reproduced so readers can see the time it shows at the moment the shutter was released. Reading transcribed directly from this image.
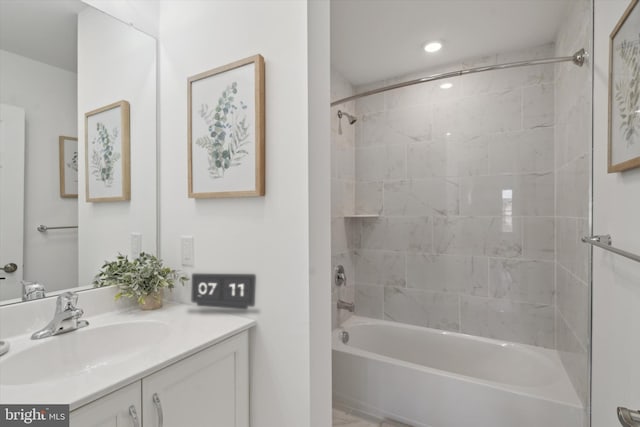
7:11
